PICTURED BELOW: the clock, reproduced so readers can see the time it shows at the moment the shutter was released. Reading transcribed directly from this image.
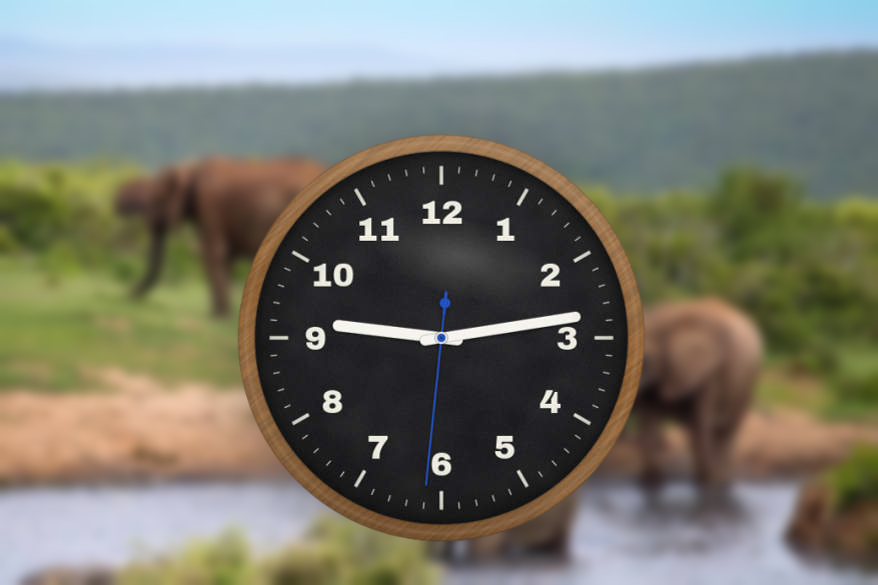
9:13:31
